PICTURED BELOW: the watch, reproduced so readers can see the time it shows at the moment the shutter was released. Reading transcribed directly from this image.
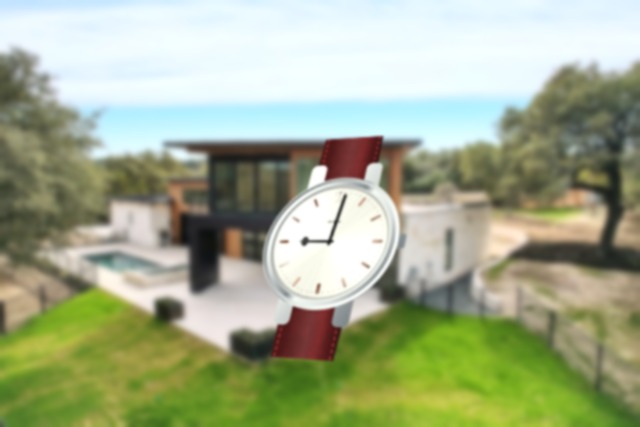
9:01
